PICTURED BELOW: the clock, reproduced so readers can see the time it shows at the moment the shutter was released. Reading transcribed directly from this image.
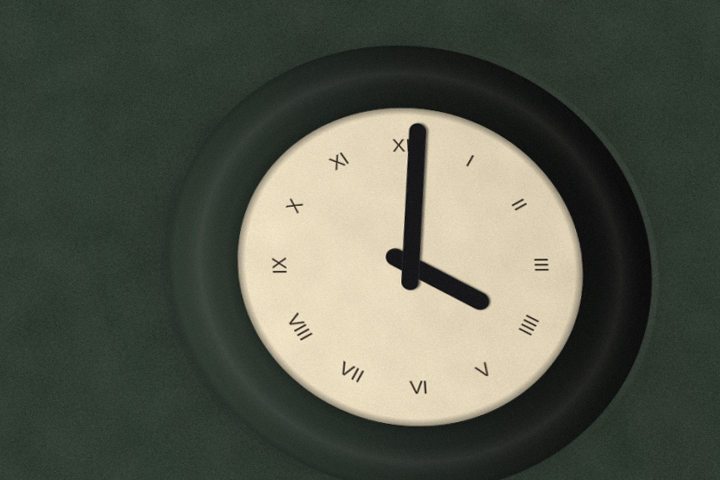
4:01
